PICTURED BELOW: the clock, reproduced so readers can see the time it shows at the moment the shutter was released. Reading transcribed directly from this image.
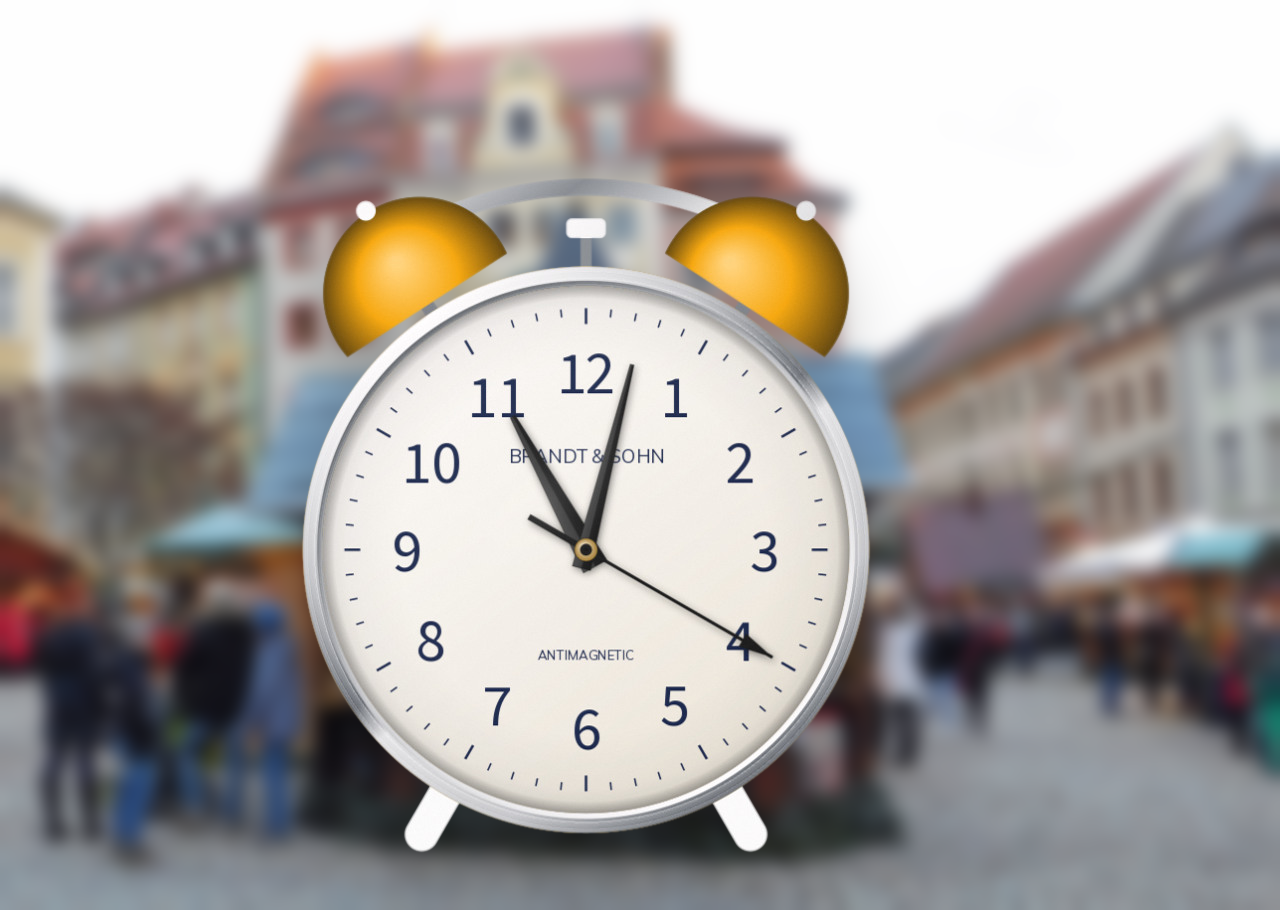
11:02:20
